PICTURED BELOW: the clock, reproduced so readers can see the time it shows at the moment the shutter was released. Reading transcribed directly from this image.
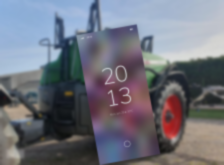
20:13
